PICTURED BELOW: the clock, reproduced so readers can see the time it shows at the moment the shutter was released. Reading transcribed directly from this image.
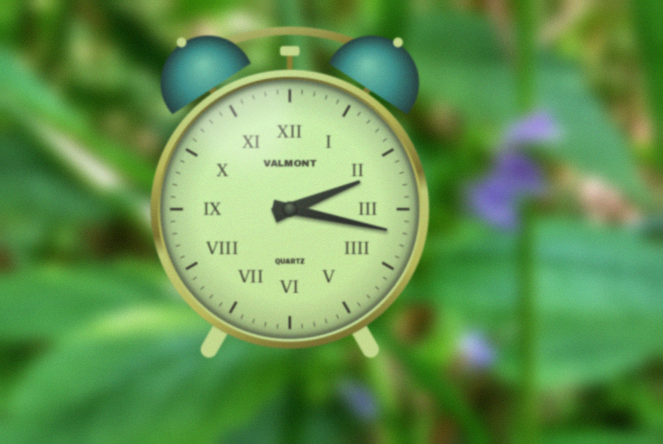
2:17
